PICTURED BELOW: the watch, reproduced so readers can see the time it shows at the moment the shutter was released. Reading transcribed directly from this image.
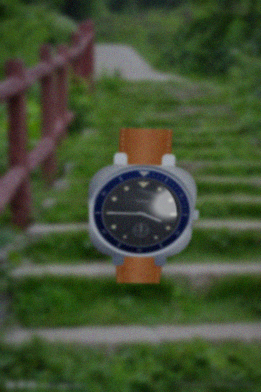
3:45
